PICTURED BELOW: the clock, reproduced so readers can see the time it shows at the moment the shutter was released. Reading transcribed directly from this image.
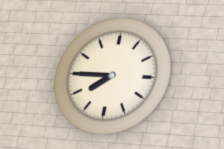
7:45
